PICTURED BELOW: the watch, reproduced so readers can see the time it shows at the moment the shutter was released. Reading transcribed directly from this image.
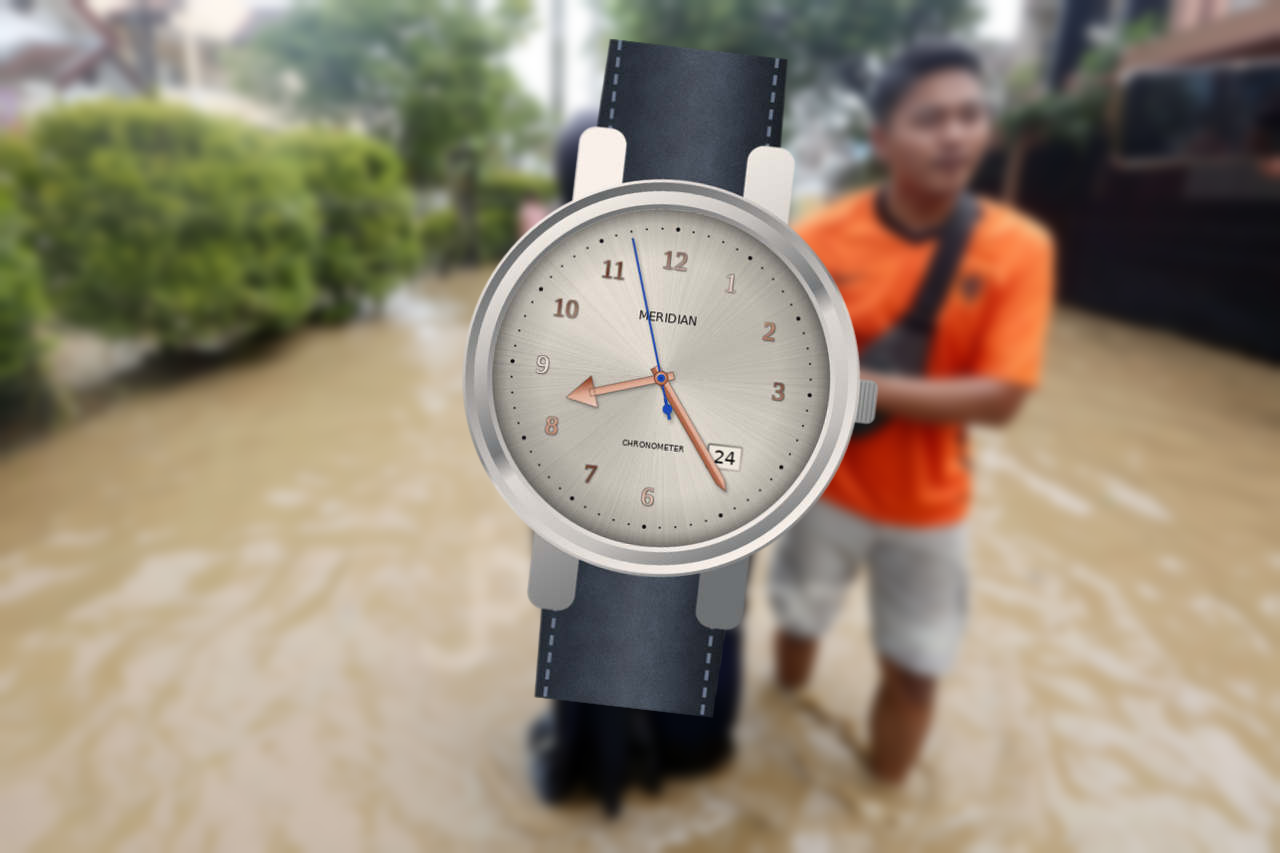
8:23:57
